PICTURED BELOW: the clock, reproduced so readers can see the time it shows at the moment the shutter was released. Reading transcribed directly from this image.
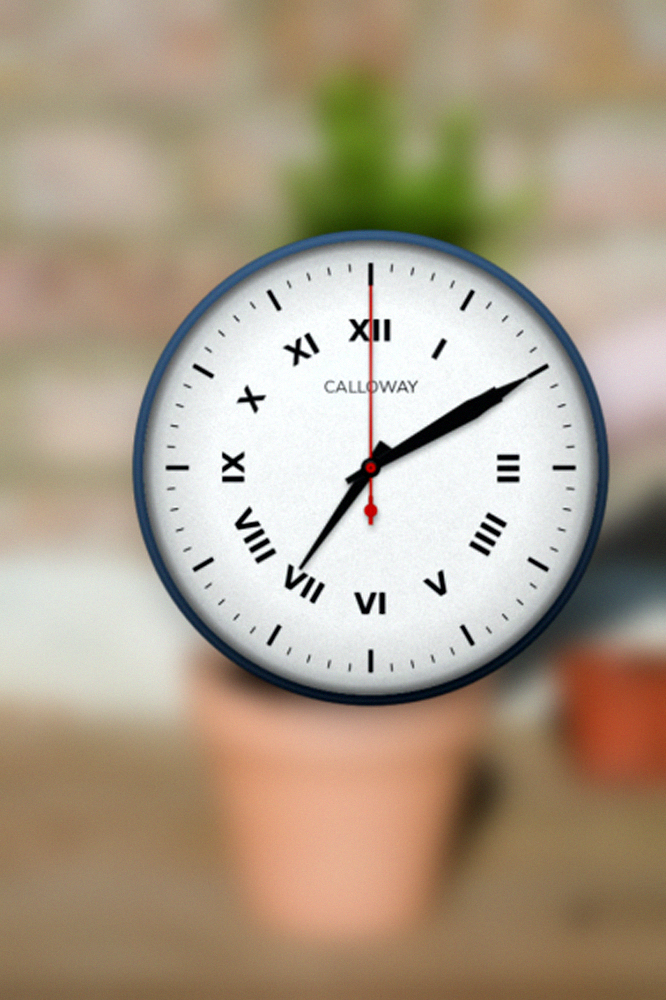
7:10:00
